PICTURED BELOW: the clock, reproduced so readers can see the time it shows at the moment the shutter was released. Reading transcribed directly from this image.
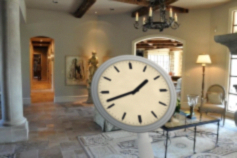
1:42
